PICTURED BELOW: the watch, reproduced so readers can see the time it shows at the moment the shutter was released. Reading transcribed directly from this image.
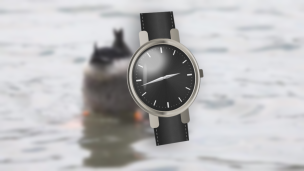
2:43
